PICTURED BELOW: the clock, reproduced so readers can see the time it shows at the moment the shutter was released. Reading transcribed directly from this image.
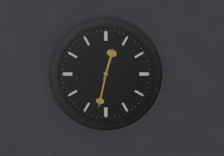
12:32
